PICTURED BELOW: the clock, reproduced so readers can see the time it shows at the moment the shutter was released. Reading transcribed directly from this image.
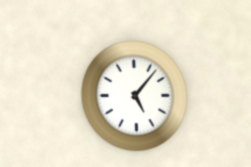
5:07
